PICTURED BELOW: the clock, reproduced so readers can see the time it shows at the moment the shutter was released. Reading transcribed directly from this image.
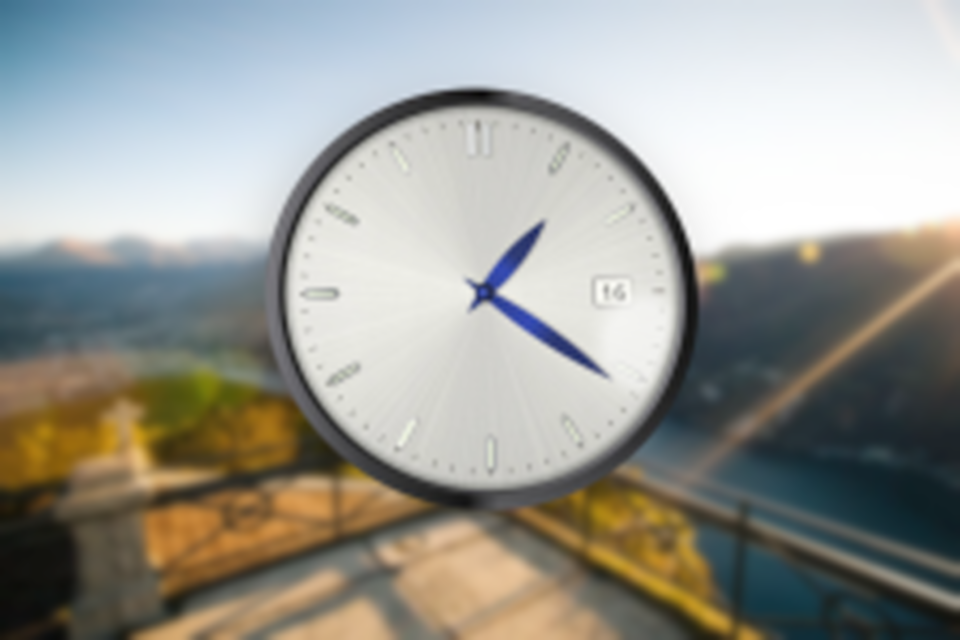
1:21
